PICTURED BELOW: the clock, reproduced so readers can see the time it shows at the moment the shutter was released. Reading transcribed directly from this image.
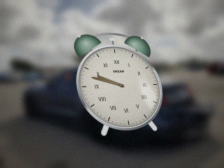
9:48
